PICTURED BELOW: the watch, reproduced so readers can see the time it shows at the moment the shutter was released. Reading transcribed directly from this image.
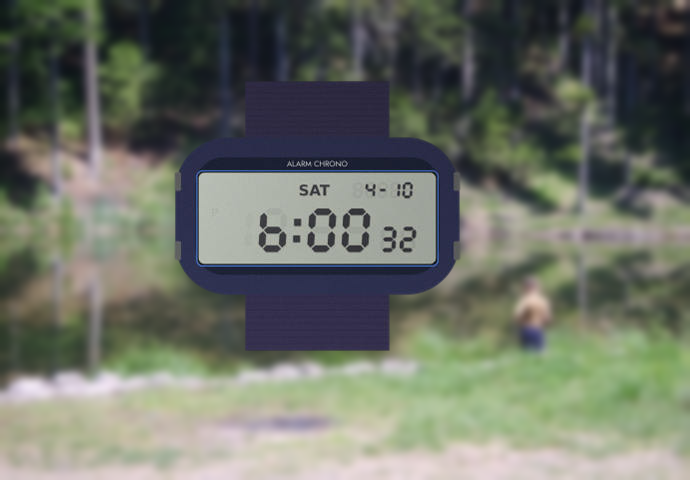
6:00:32
